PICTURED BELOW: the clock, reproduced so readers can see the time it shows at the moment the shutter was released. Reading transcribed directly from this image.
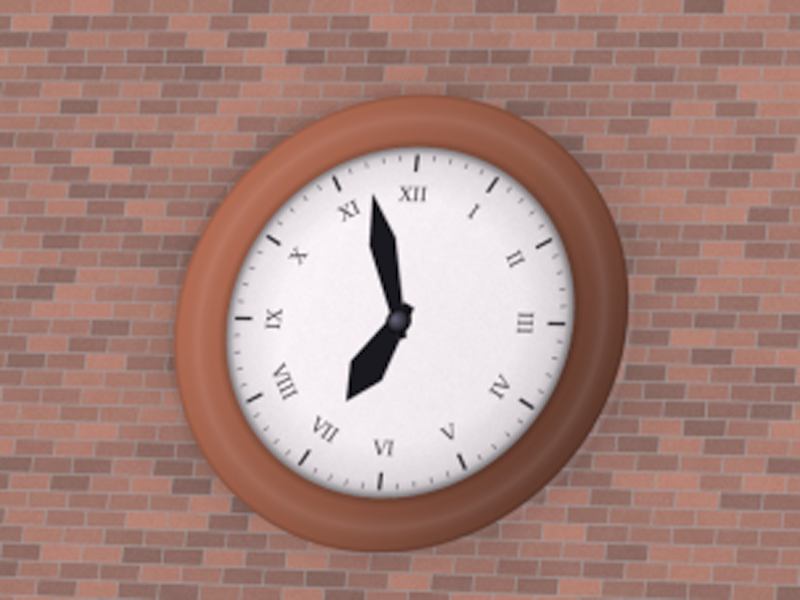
6:57
